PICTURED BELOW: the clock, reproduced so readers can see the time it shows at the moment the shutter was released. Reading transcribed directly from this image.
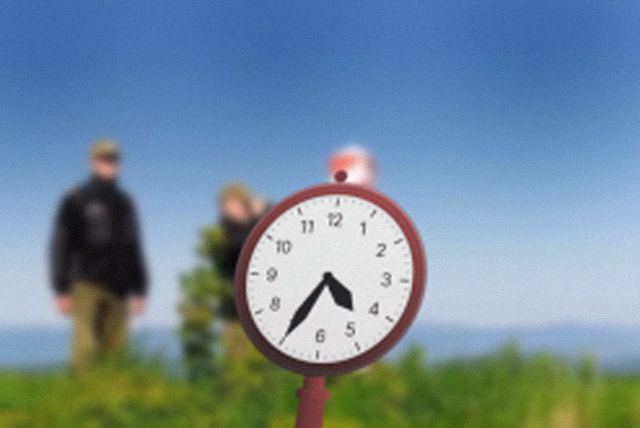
4:35
